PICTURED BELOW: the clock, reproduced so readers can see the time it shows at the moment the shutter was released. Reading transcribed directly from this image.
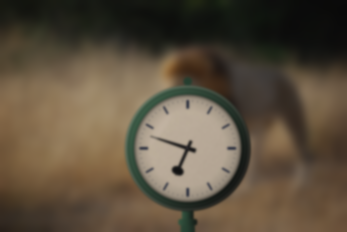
6:48
